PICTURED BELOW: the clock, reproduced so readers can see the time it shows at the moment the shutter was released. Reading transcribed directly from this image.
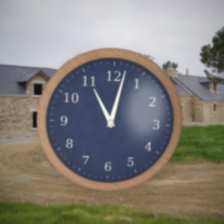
11:02
